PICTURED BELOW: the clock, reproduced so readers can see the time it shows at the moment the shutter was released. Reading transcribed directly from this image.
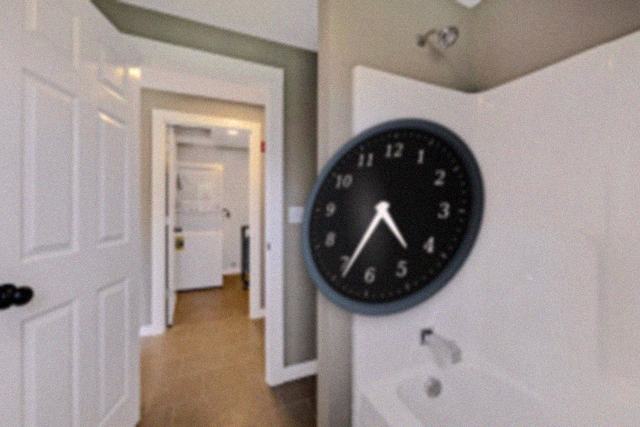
4:34
